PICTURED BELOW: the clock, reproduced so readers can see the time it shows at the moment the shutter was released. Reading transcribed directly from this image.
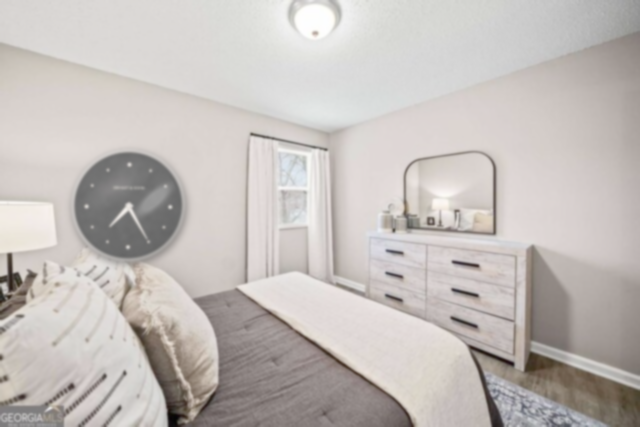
7:25
